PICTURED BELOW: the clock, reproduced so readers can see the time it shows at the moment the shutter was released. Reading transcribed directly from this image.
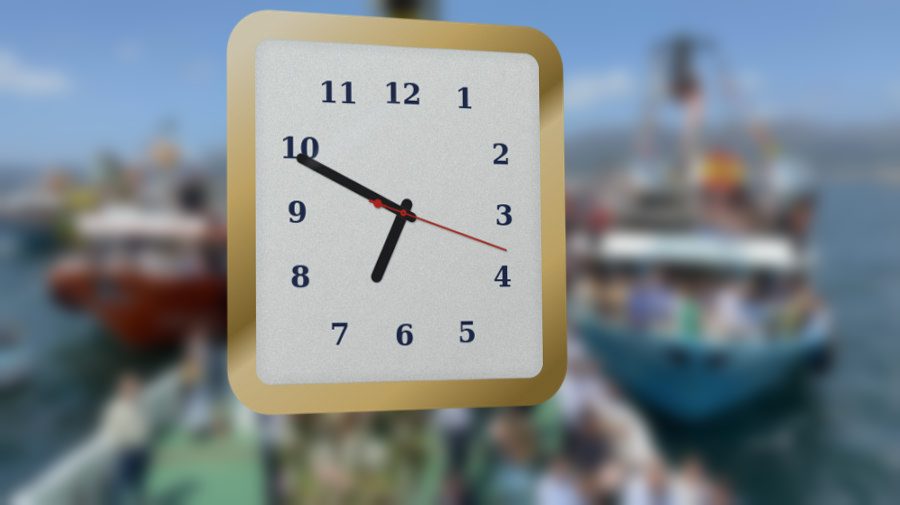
6:49:18
